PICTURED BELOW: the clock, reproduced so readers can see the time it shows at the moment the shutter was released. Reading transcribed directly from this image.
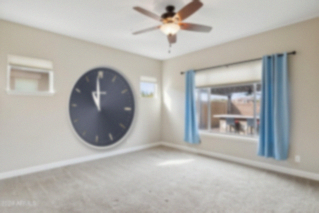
10:59
